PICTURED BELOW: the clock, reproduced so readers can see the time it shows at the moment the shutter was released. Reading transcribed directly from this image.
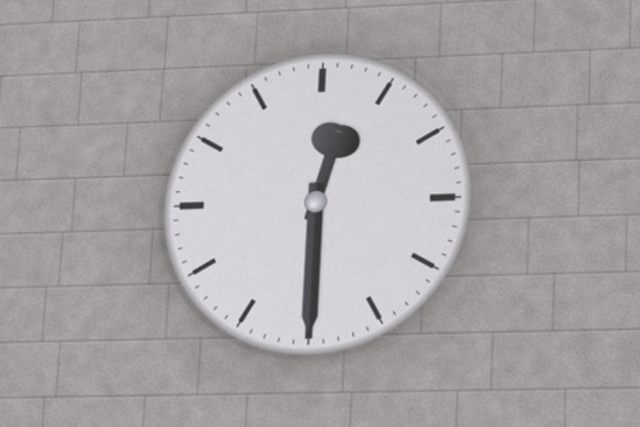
12:30
